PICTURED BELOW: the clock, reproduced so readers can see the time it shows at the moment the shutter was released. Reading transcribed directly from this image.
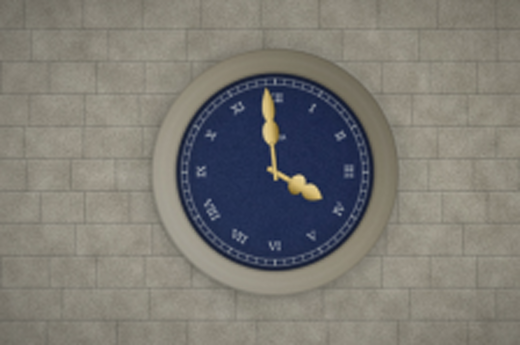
3:59
